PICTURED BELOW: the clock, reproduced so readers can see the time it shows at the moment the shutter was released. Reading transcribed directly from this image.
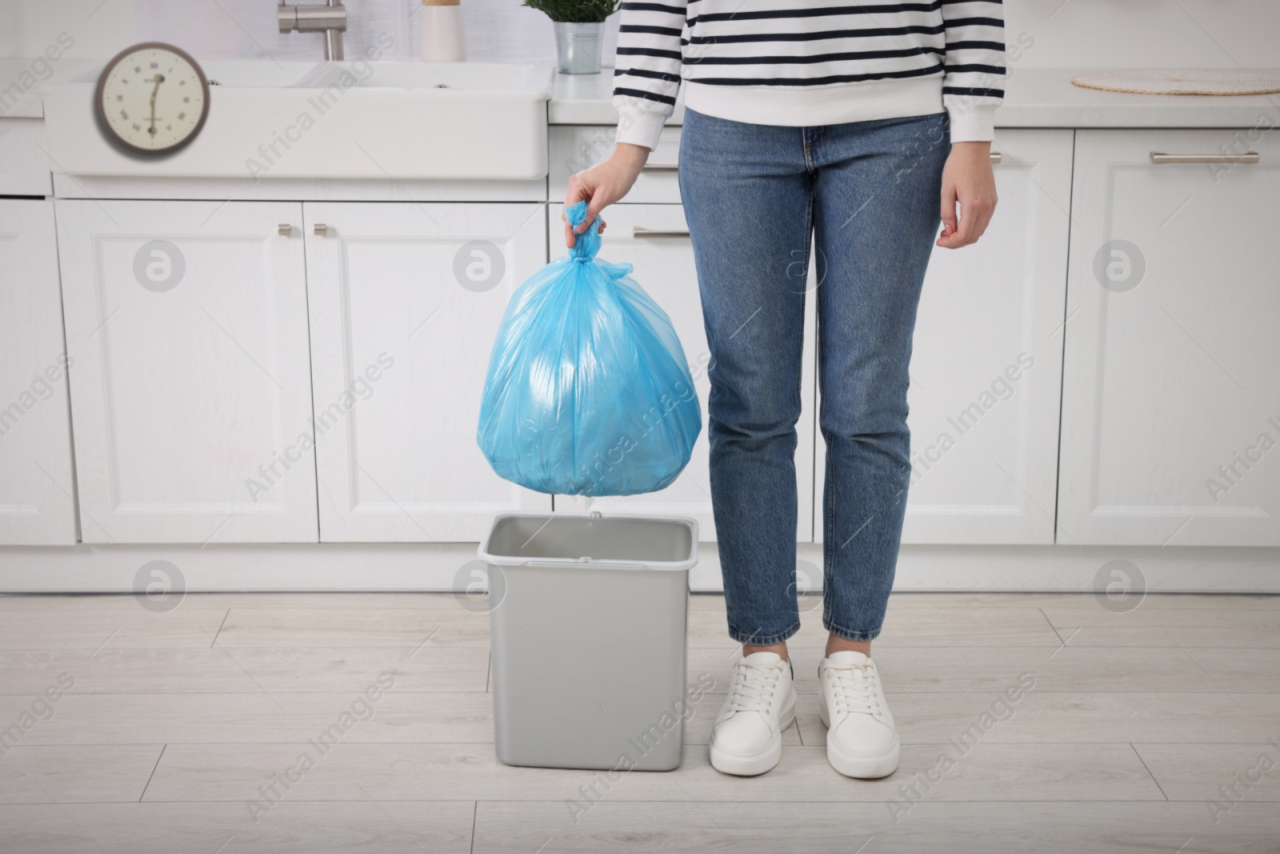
12:30
